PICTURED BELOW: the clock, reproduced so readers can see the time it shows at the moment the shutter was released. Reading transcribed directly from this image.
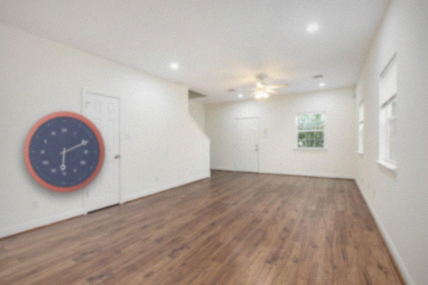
6:11
